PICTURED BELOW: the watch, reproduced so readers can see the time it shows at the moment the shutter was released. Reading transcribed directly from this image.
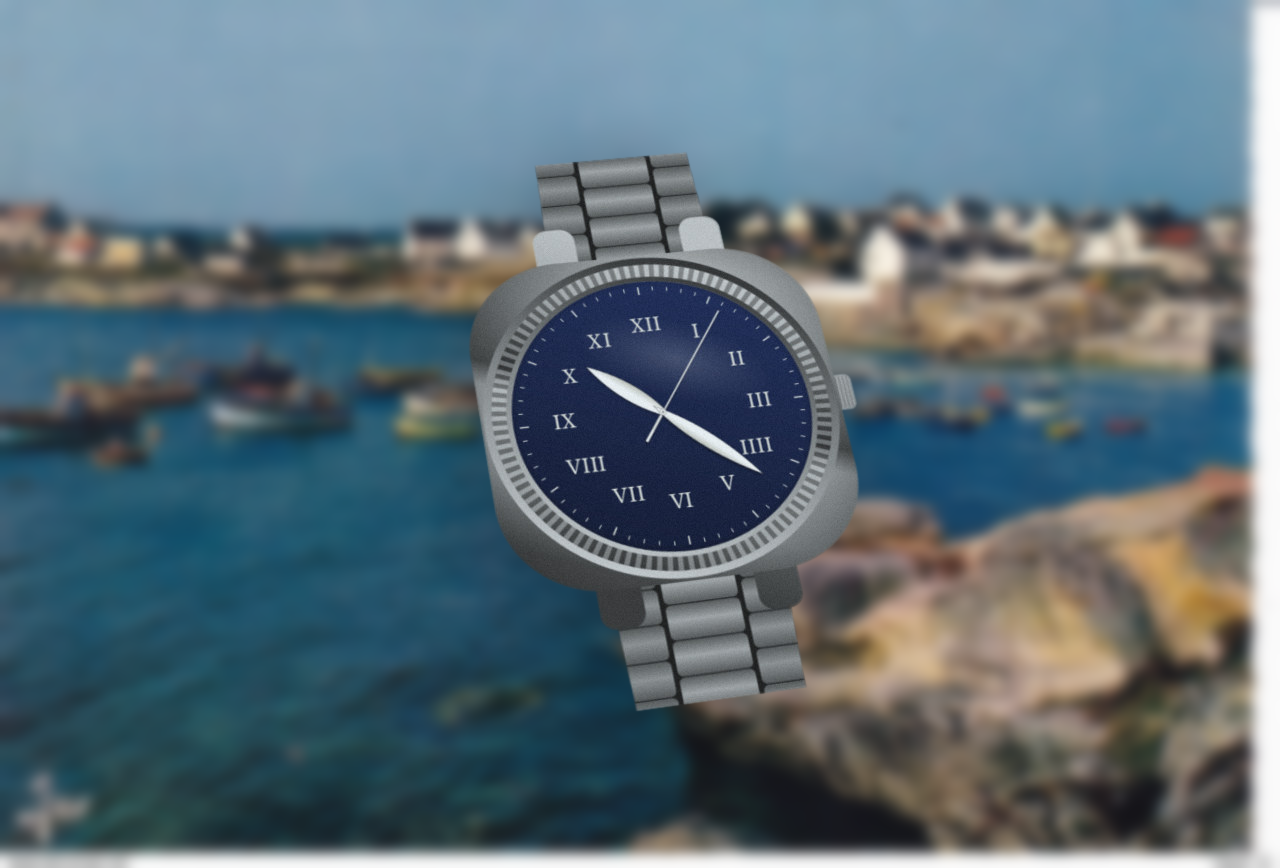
10:22:06
